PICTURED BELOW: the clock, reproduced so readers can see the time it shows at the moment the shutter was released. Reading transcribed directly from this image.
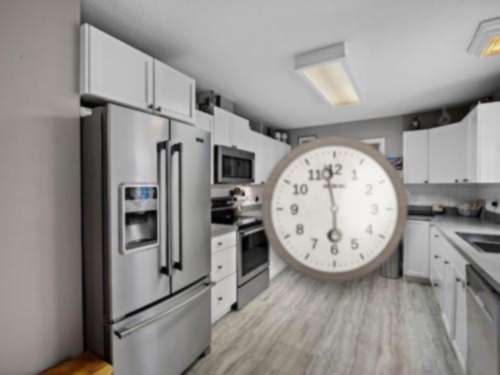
5:58
